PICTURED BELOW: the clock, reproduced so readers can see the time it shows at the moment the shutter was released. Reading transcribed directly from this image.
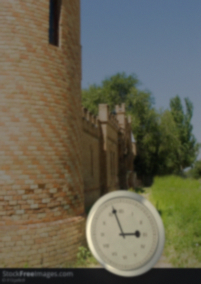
2:57
